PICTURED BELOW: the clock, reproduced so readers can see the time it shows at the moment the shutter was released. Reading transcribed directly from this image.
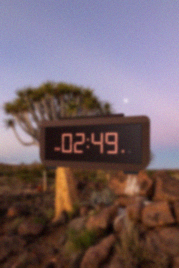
2:49
